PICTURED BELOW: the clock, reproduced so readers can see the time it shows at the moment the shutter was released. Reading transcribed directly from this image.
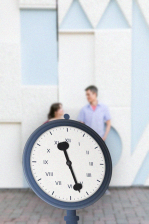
11:27
